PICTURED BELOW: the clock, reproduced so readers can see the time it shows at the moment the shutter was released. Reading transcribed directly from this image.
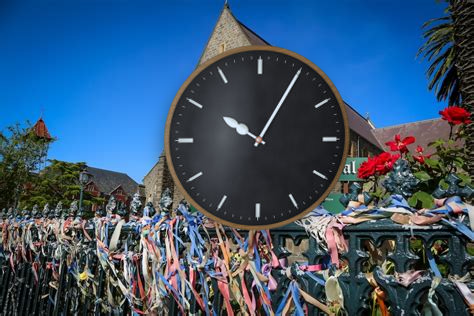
10:05
